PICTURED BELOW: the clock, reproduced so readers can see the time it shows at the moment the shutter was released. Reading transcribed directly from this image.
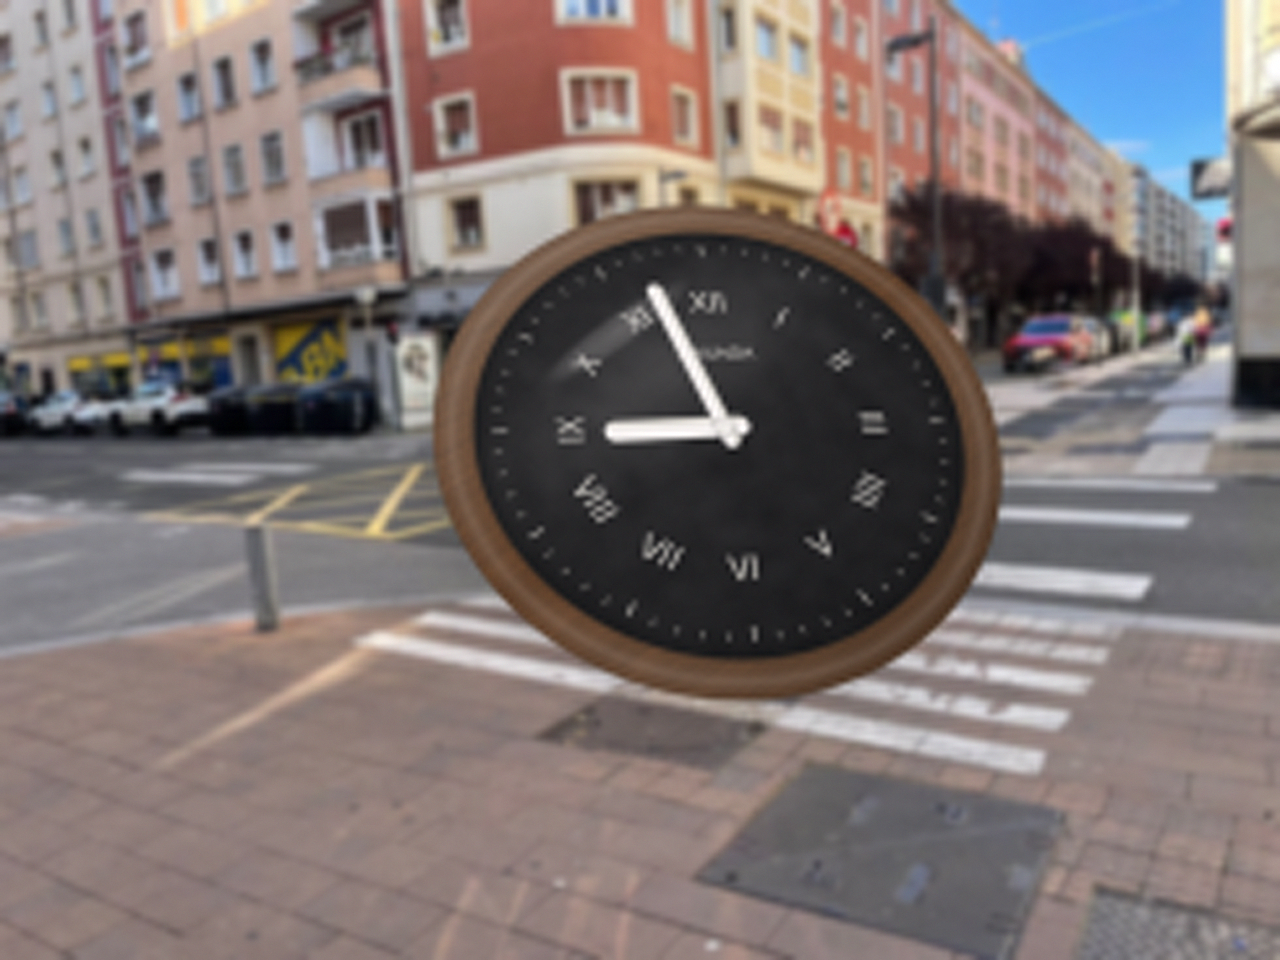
8:57
